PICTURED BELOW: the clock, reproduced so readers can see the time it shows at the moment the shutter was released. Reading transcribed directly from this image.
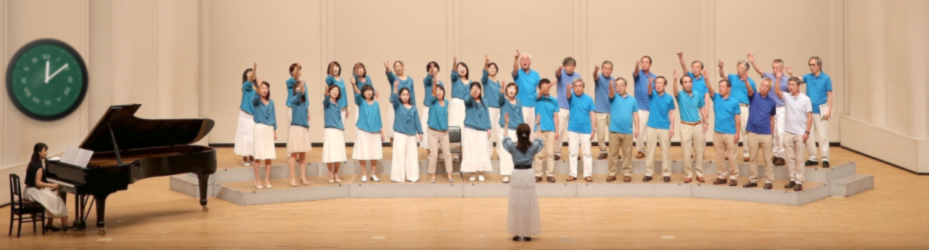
12:09
